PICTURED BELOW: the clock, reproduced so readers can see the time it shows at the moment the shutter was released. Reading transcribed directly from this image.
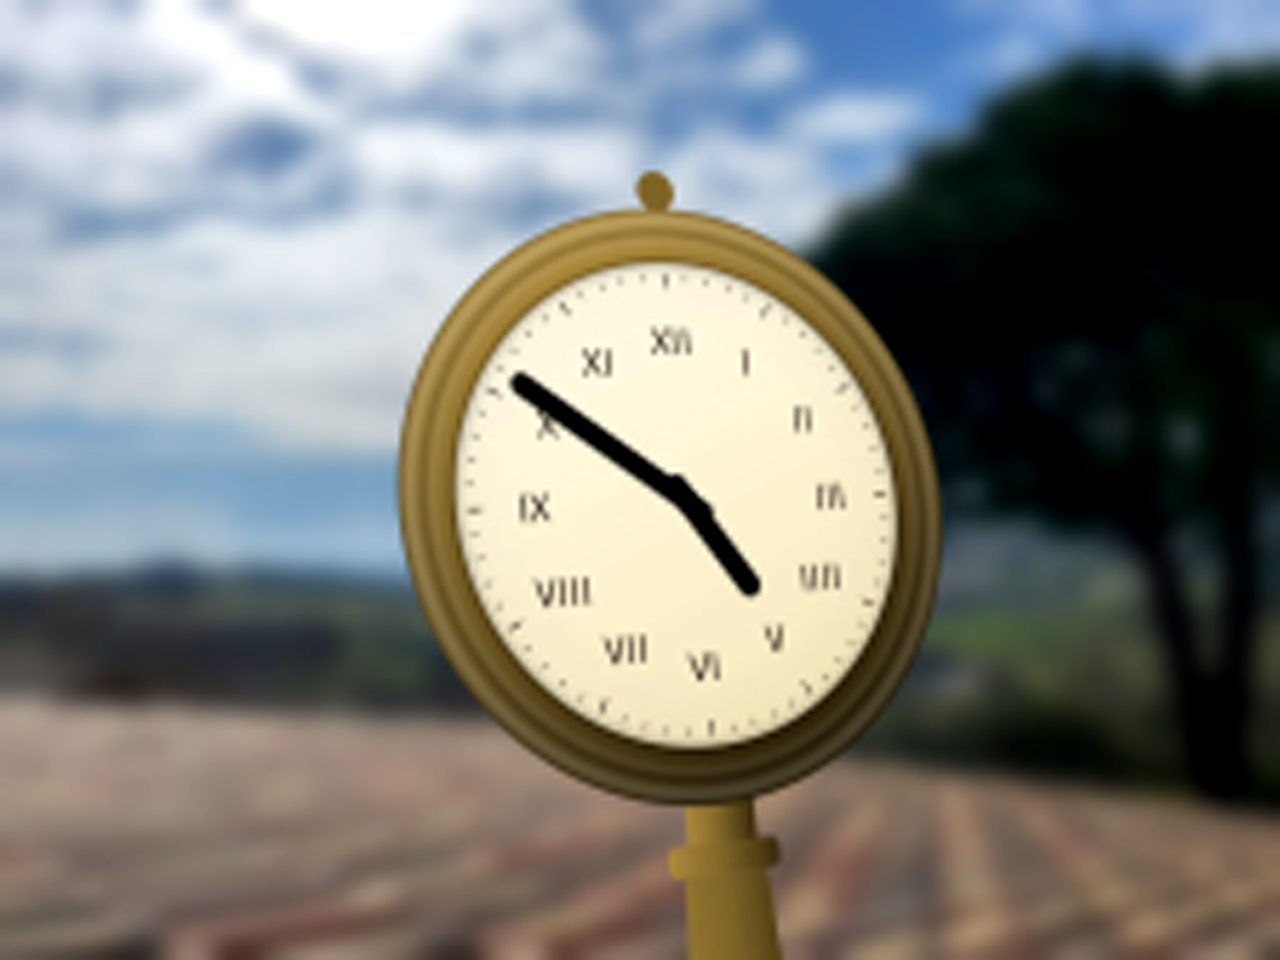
4:51
